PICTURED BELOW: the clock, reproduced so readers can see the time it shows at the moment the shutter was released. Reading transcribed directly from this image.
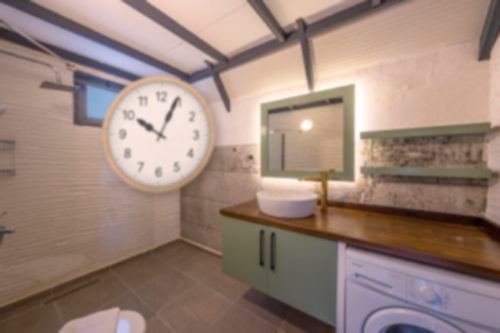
10:04
